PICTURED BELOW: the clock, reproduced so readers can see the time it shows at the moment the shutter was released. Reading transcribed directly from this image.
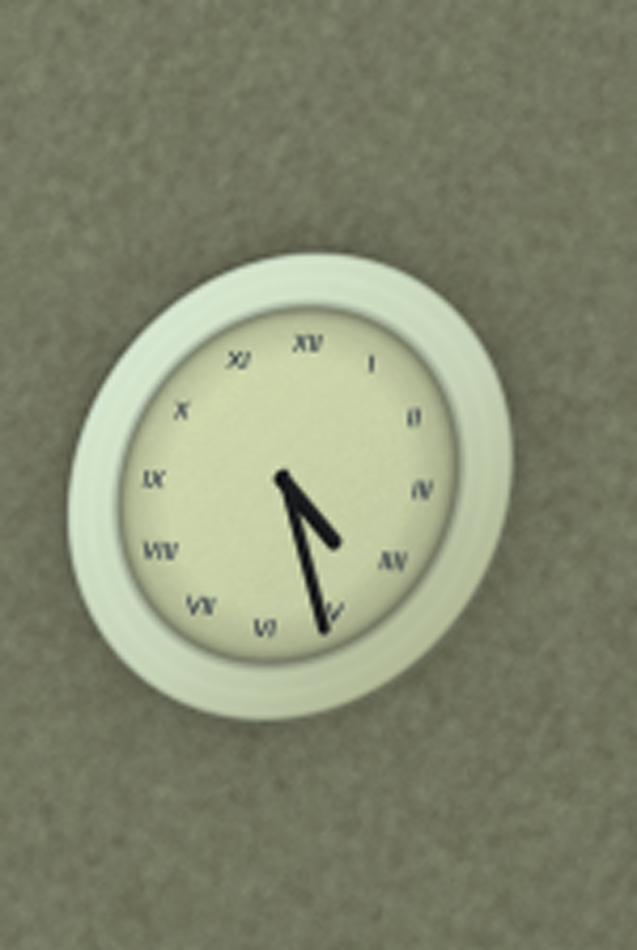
4:26
